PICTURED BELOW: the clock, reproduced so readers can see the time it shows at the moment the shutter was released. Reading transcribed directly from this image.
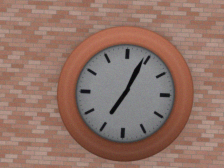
7:04
